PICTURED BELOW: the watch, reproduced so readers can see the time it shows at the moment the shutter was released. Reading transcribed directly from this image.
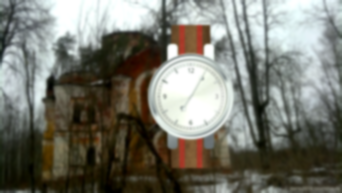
7:05
